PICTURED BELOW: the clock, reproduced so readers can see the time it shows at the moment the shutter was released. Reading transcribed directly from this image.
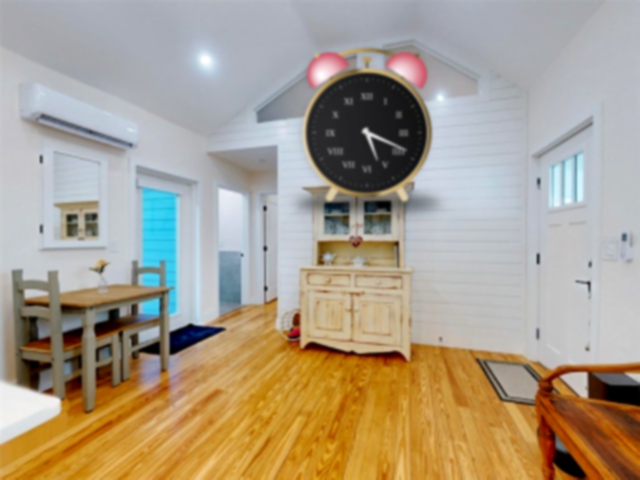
5:19
